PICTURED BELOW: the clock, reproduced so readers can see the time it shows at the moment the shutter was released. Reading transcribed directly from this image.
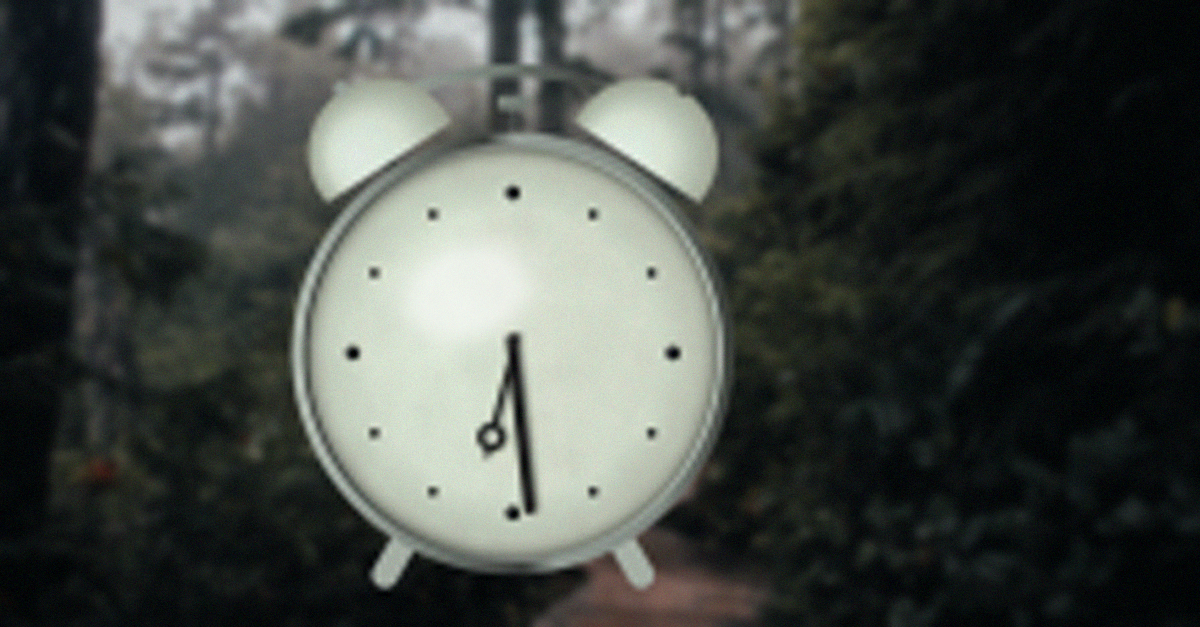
6:29
